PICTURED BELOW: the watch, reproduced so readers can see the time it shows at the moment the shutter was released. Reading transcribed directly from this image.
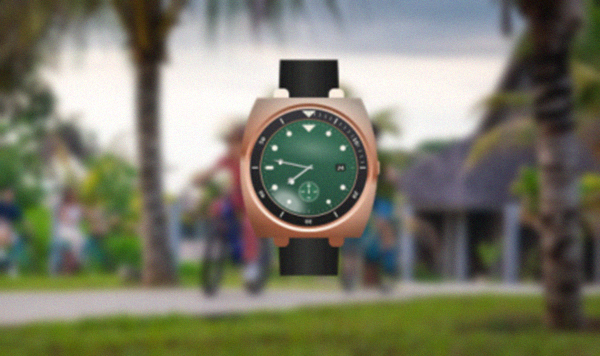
7:47
